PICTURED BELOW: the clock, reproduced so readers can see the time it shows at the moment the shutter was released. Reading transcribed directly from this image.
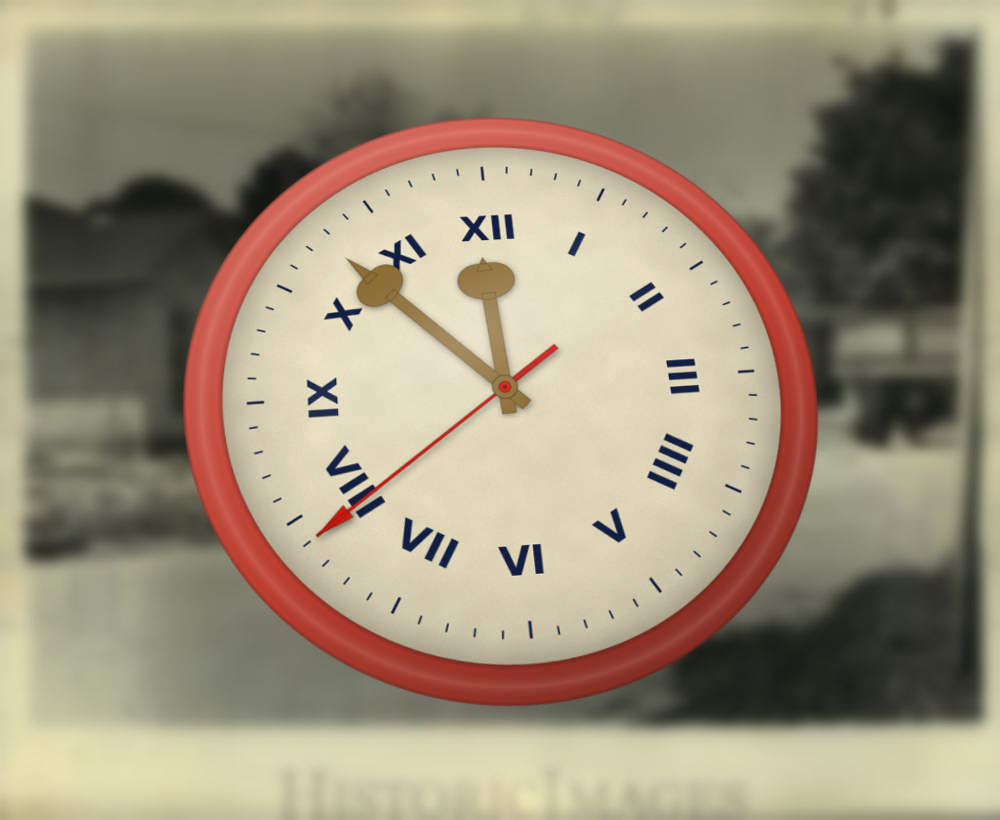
11:52:39
